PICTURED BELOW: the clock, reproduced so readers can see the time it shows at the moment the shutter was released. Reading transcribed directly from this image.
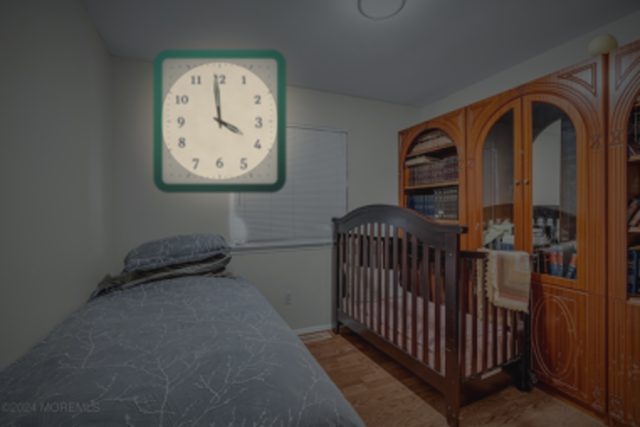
3:59
